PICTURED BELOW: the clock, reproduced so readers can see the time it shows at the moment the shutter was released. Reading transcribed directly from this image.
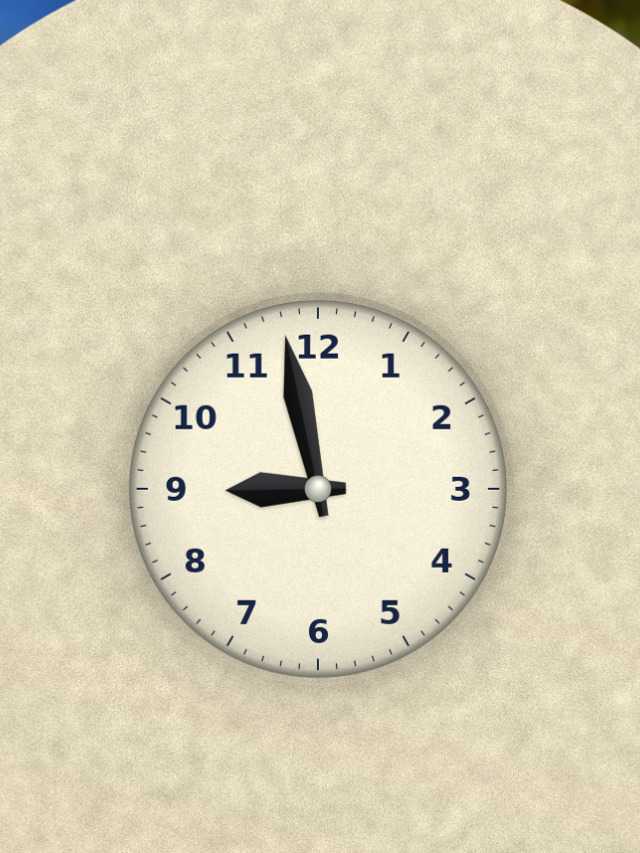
8:58
